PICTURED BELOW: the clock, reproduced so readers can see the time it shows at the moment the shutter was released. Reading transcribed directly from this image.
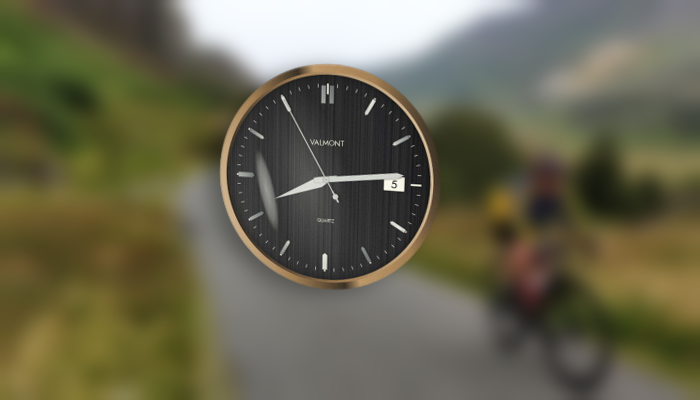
8:13:55
